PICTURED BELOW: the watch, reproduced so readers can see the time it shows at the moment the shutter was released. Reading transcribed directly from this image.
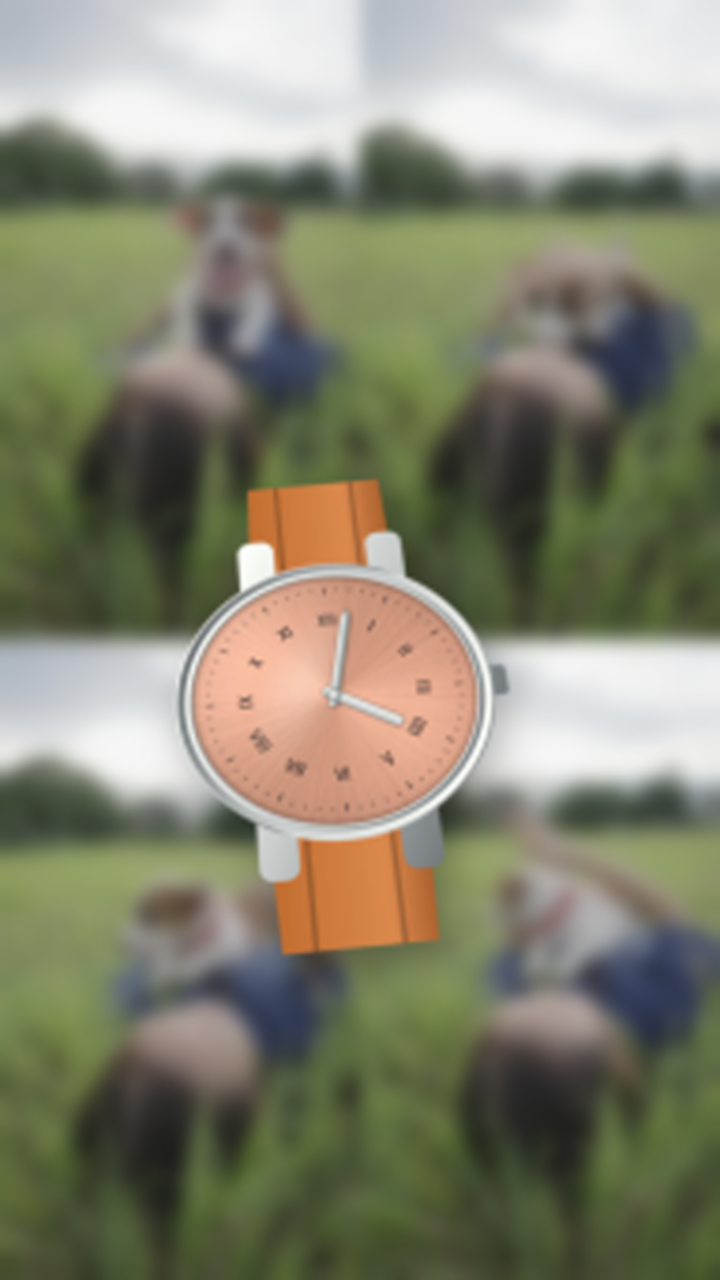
4:02
